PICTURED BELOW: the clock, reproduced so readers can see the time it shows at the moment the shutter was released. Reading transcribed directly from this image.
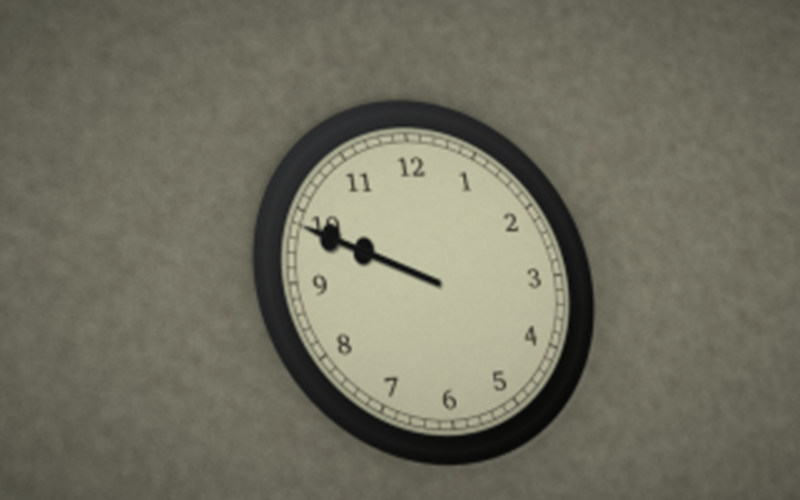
9:49
